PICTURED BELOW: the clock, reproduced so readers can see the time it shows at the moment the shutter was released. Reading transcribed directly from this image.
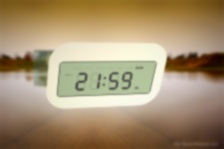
21:59
